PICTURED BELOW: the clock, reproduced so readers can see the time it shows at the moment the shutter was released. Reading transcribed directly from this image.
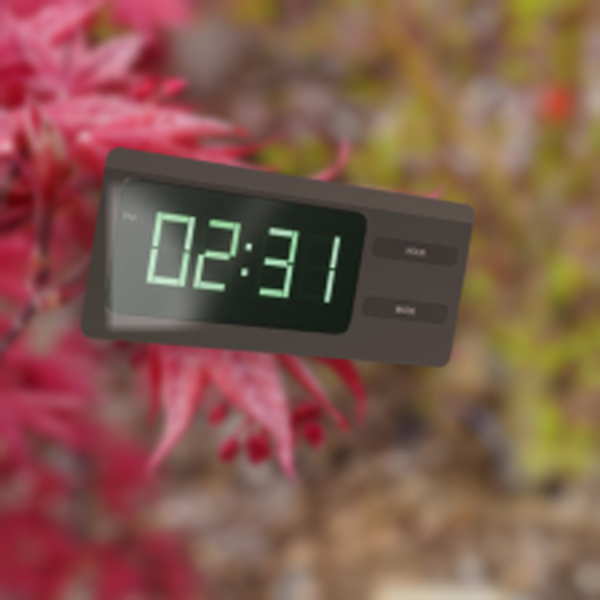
2:31
